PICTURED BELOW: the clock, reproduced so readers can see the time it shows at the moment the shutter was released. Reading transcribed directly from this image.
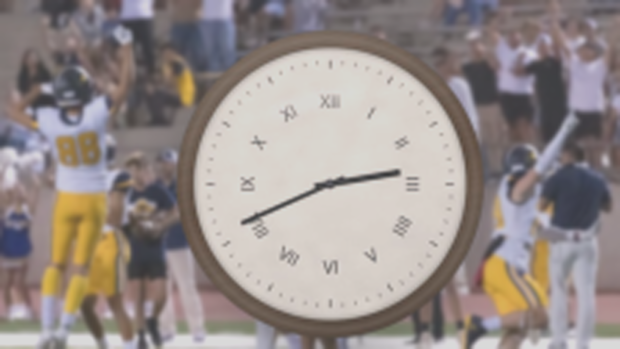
2:41
